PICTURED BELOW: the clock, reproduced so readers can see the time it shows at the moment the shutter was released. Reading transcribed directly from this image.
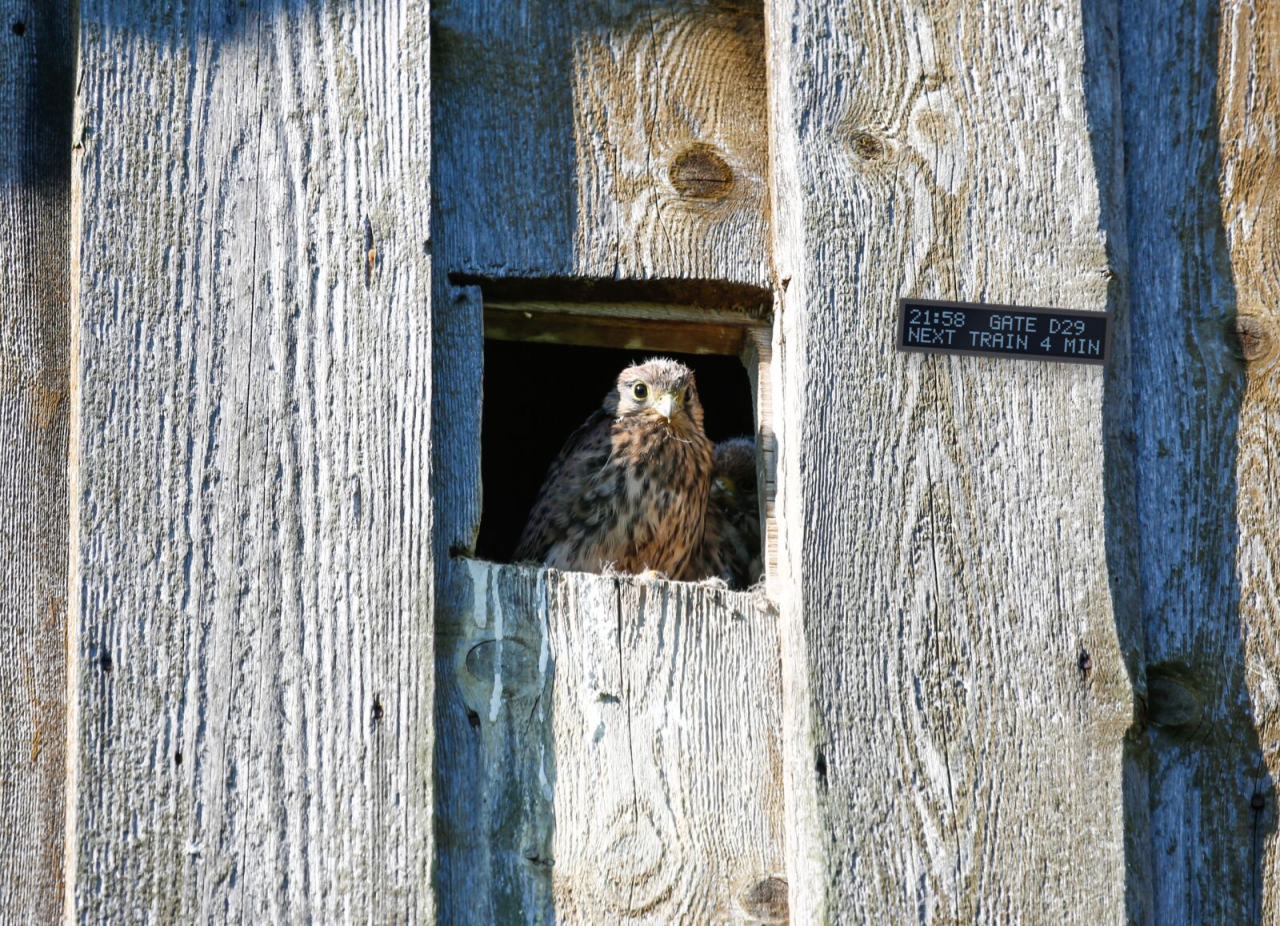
21:58
